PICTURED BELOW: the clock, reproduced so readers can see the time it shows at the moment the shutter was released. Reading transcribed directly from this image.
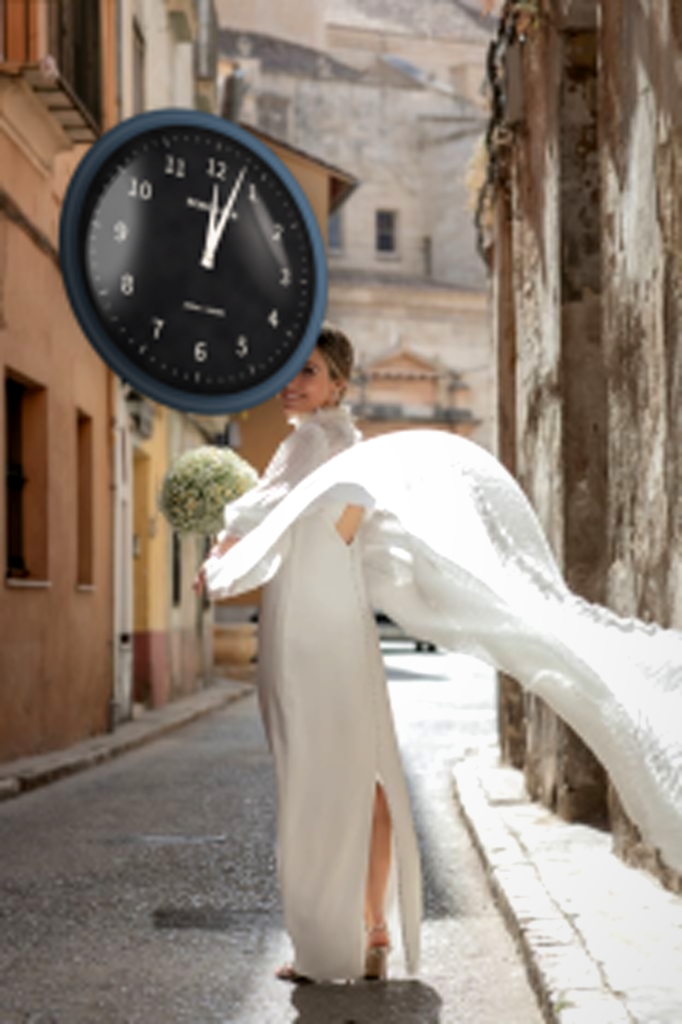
12:03
